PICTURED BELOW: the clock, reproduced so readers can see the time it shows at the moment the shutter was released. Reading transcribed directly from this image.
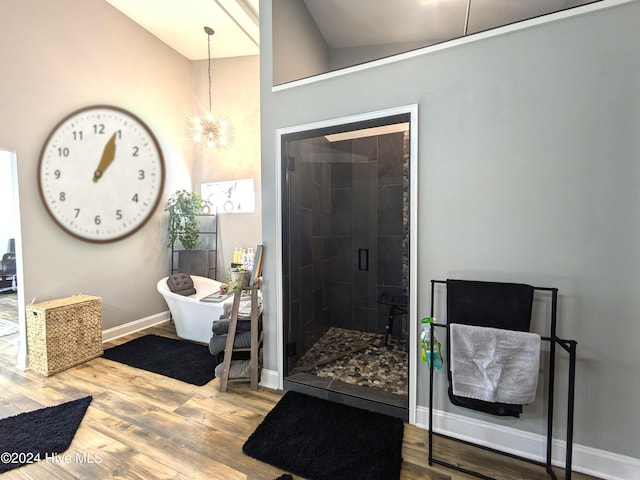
1:04
